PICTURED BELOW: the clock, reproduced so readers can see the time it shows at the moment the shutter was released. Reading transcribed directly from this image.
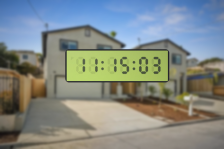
11:15:03
